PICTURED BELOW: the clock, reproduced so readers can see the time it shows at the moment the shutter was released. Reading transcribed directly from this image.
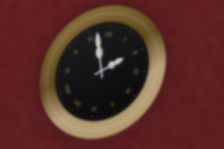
1:57
